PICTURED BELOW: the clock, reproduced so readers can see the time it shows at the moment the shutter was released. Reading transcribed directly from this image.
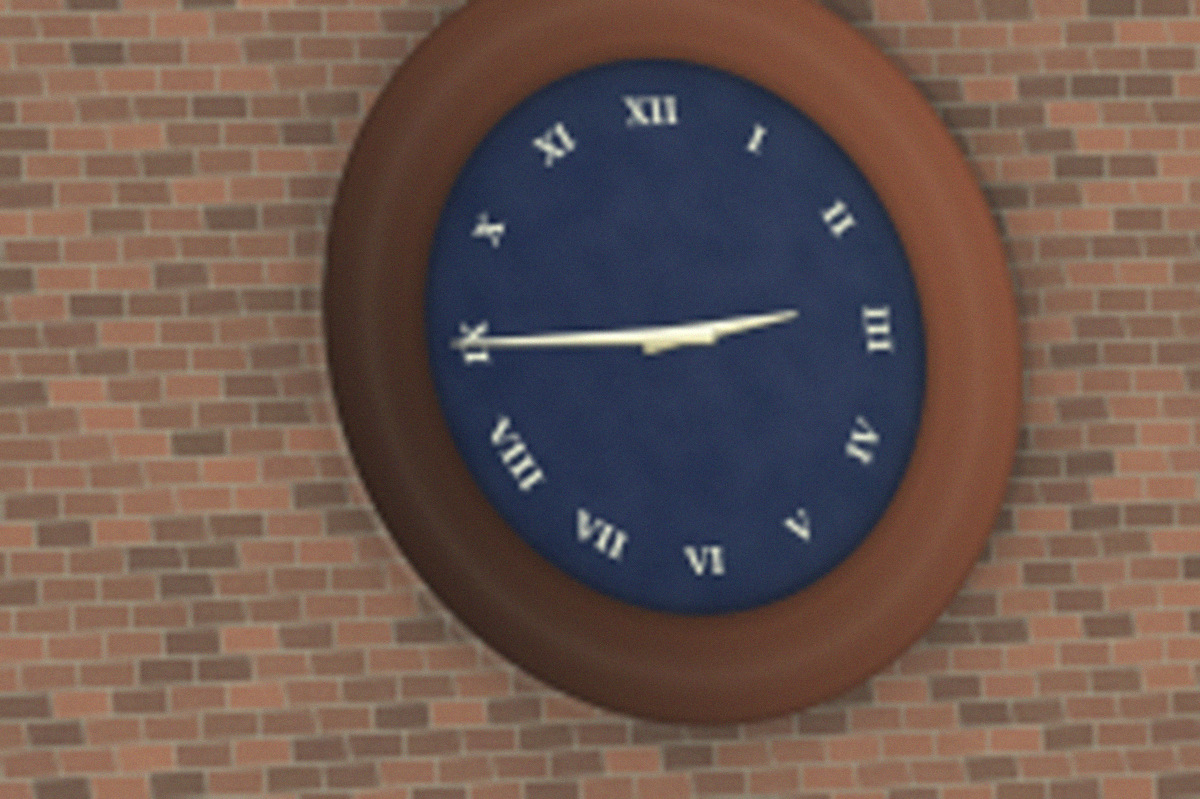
2:45
